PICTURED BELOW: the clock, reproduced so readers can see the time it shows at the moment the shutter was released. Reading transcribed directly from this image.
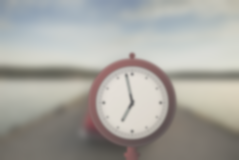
6:58
